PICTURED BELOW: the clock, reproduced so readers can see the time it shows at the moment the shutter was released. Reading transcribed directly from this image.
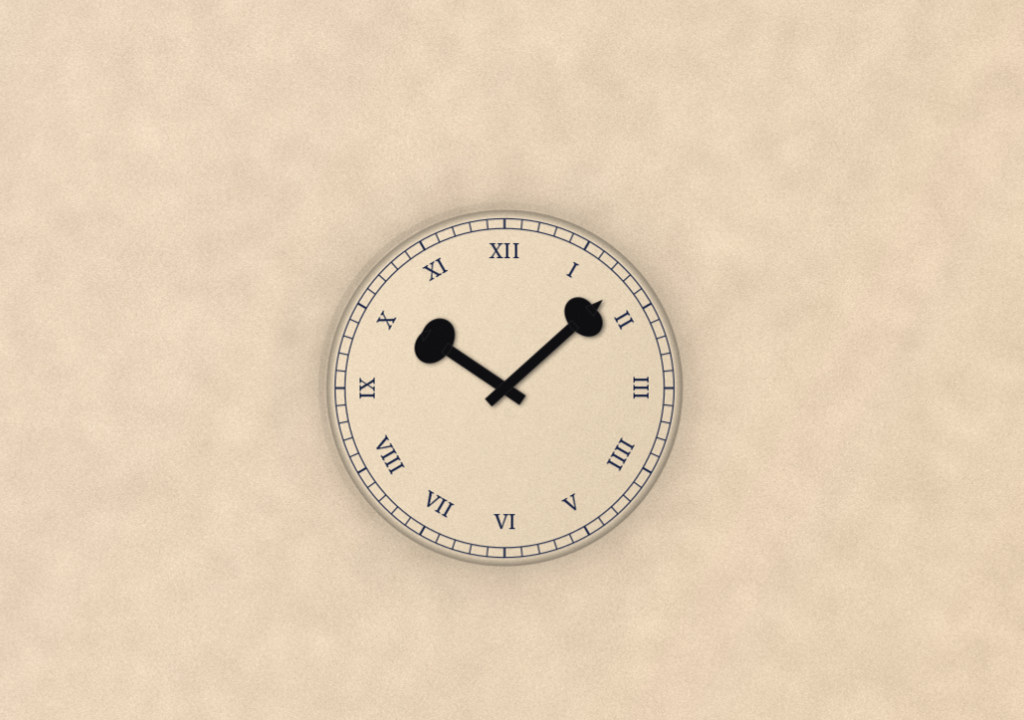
10:08
